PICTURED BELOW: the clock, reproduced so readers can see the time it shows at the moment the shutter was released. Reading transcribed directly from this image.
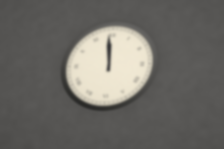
11:59
